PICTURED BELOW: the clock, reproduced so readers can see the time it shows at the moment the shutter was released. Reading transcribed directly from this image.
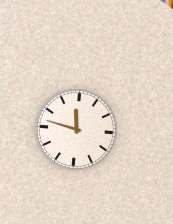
11:47
